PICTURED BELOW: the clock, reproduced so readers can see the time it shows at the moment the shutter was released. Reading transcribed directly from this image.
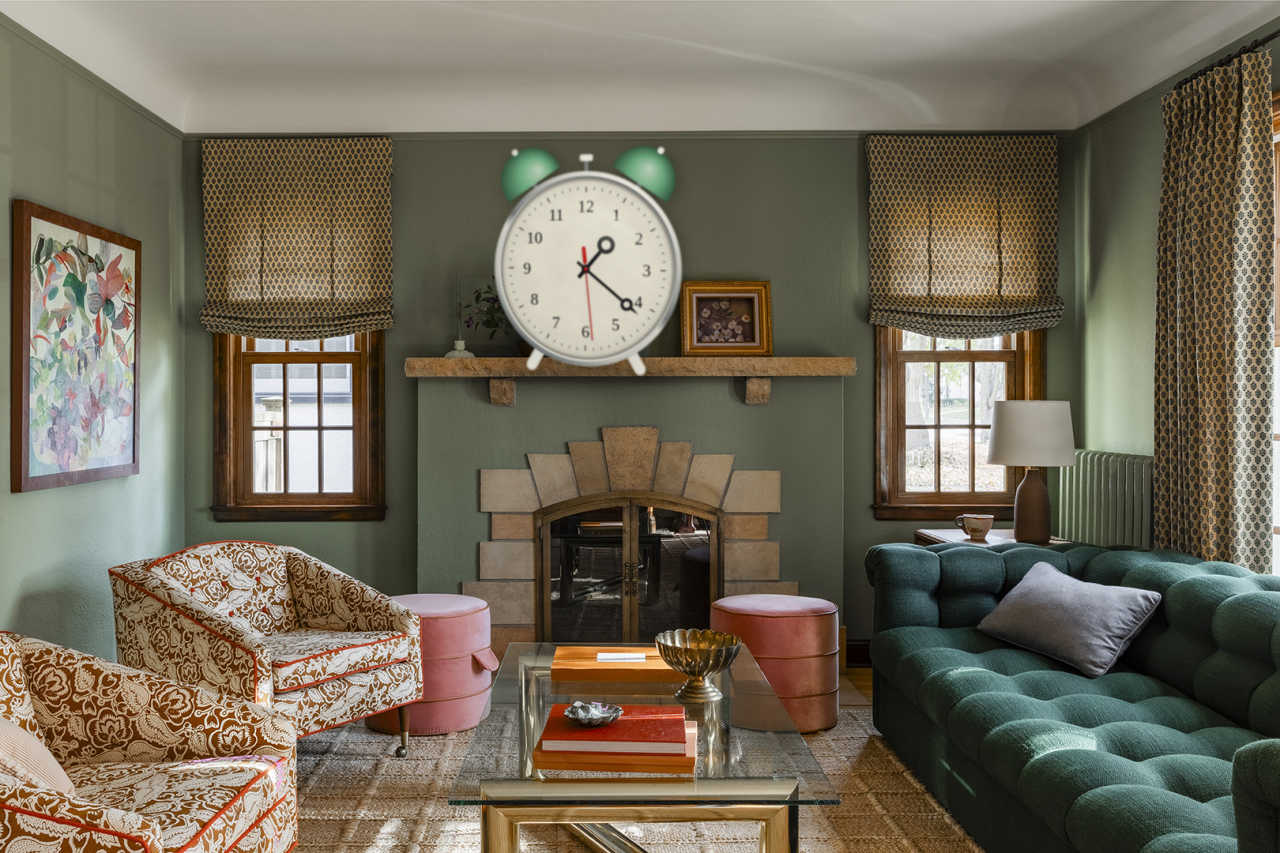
1:21:29
